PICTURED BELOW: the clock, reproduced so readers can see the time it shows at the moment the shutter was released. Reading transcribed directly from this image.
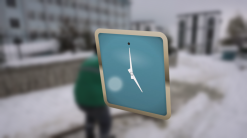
5:00
